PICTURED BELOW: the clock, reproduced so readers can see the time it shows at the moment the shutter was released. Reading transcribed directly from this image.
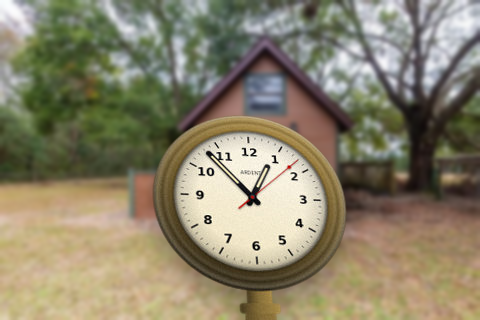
12:53:08
